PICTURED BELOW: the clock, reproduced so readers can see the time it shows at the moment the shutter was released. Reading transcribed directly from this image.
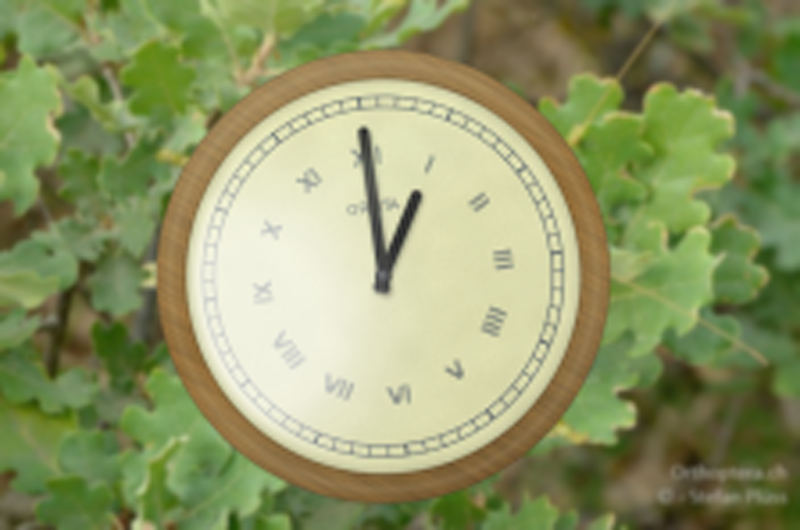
1:00
